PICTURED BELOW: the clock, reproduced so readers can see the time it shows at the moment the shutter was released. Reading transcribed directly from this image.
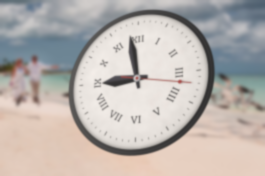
8:58:17
